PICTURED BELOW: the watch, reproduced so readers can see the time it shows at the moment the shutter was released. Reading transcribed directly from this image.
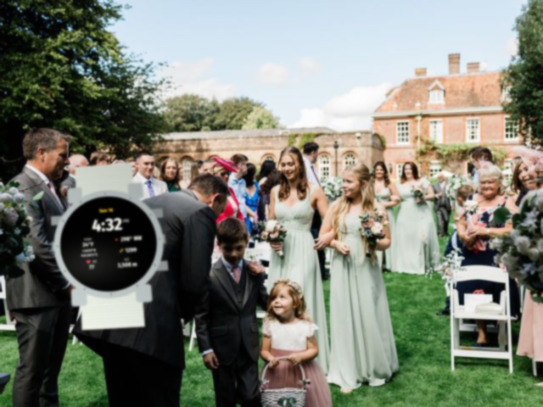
4:32
